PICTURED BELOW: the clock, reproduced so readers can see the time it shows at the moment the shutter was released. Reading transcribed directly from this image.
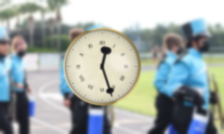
12:27
